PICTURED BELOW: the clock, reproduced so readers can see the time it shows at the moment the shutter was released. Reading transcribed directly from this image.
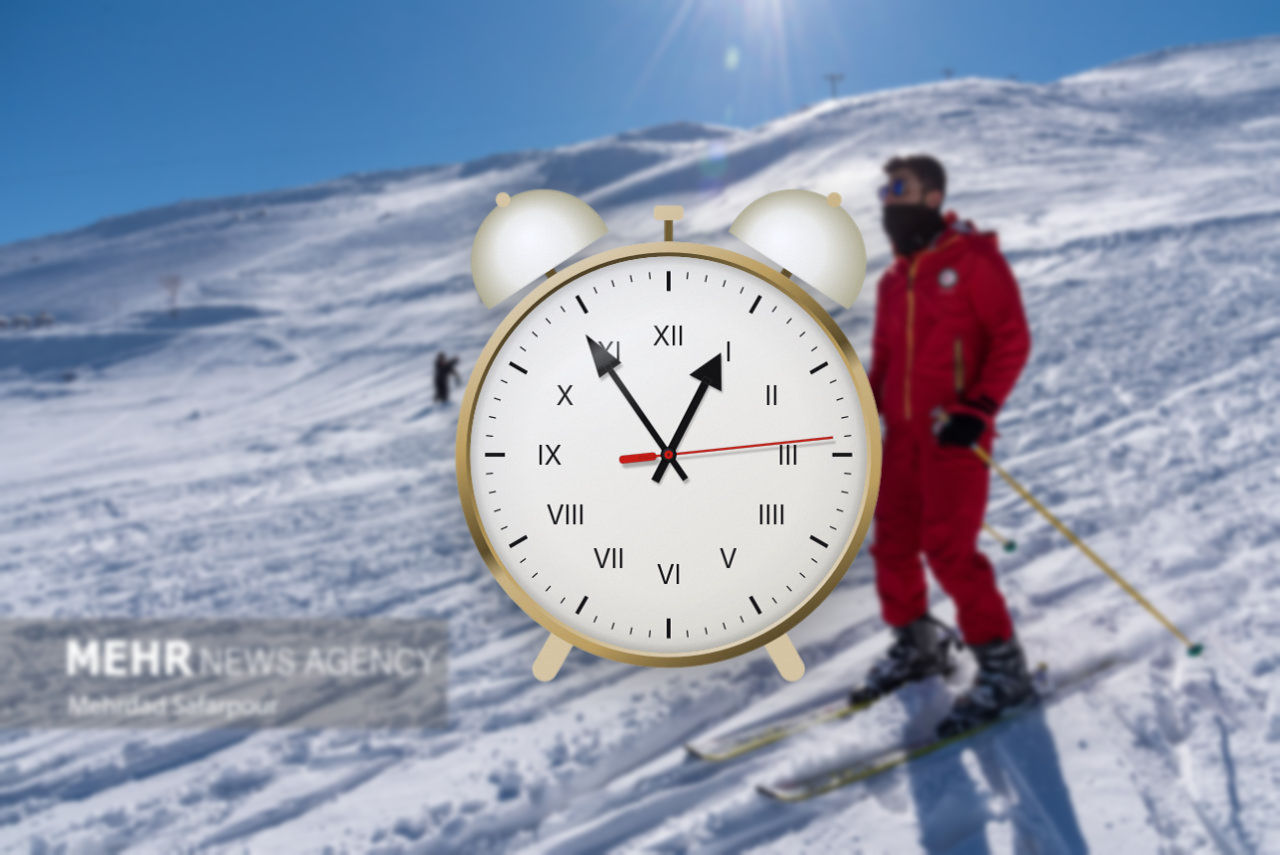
12:54:14
